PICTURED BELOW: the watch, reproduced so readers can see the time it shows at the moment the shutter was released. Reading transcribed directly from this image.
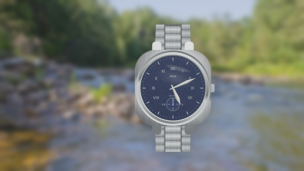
5:11
